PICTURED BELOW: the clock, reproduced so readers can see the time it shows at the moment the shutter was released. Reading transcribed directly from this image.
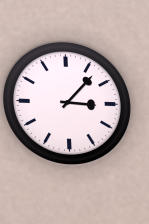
3:07
